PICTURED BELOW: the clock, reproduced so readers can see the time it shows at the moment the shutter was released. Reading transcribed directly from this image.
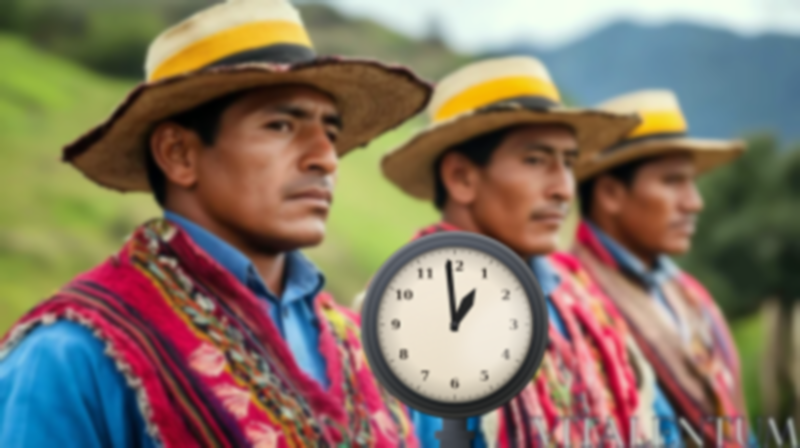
12:59
